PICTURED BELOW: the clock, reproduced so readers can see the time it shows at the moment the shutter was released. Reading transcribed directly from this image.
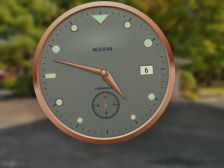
4:48
